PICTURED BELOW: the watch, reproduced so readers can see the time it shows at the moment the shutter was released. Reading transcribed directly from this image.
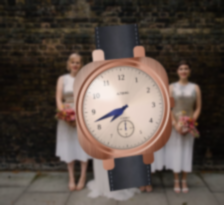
7:42
